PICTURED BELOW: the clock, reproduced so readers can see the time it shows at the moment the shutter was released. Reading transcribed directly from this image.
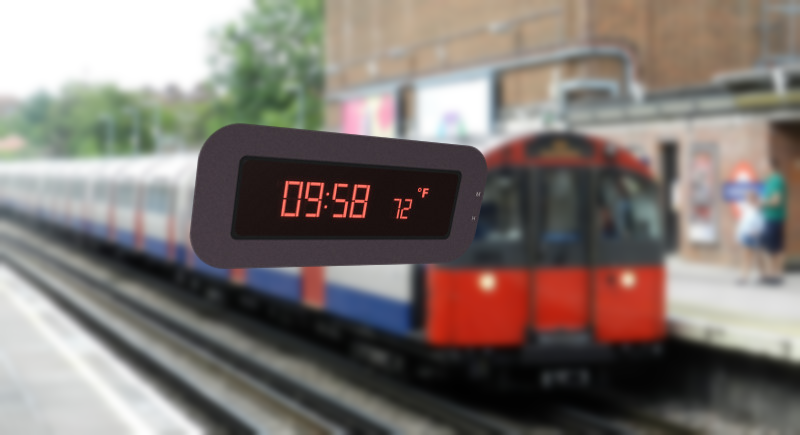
9:58
